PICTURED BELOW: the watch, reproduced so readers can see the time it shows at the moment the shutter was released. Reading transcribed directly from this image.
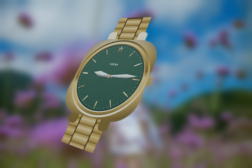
9:14
